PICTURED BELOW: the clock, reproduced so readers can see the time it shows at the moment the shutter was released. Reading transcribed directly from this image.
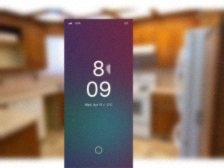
8:09
